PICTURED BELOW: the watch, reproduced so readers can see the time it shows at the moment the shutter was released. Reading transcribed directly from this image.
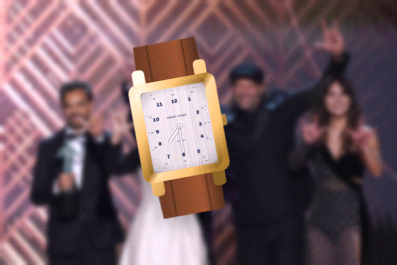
7:30
